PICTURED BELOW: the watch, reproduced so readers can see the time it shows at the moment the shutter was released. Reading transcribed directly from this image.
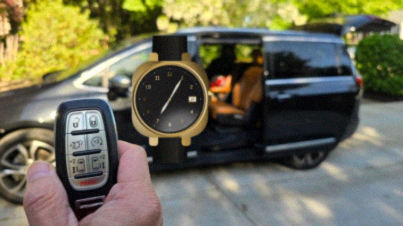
7:05
